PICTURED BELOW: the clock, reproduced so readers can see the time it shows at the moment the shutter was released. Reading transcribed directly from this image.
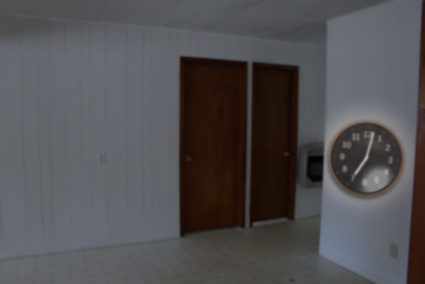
7:02
